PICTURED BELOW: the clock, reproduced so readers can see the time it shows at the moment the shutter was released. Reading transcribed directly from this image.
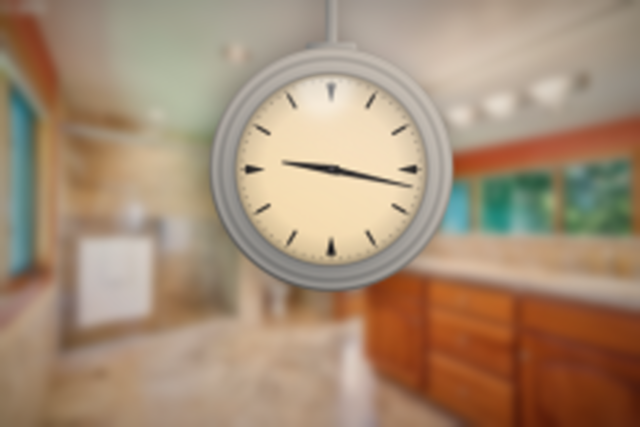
9:17
